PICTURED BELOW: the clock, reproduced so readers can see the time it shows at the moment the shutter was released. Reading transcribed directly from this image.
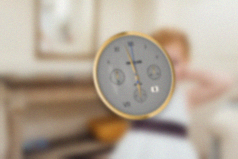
5:58
